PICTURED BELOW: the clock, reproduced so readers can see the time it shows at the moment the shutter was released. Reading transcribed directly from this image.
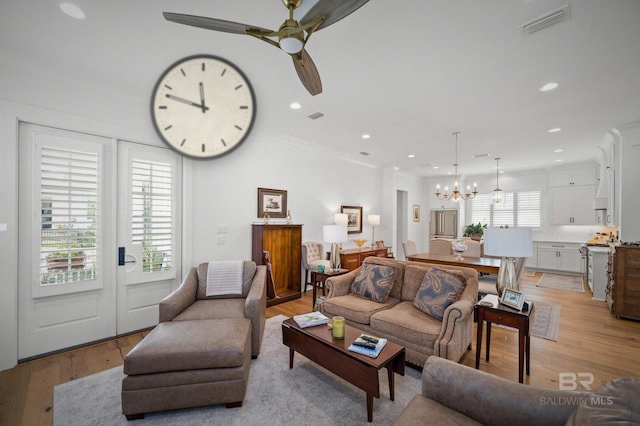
11:48
